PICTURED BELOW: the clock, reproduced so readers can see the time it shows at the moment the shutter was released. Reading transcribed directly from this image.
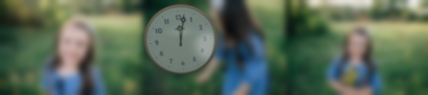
12:02
